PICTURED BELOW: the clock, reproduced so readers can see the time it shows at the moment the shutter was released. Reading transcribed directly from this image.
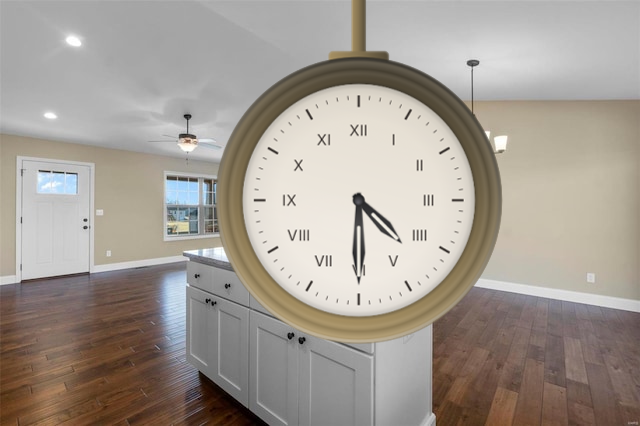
4:30
